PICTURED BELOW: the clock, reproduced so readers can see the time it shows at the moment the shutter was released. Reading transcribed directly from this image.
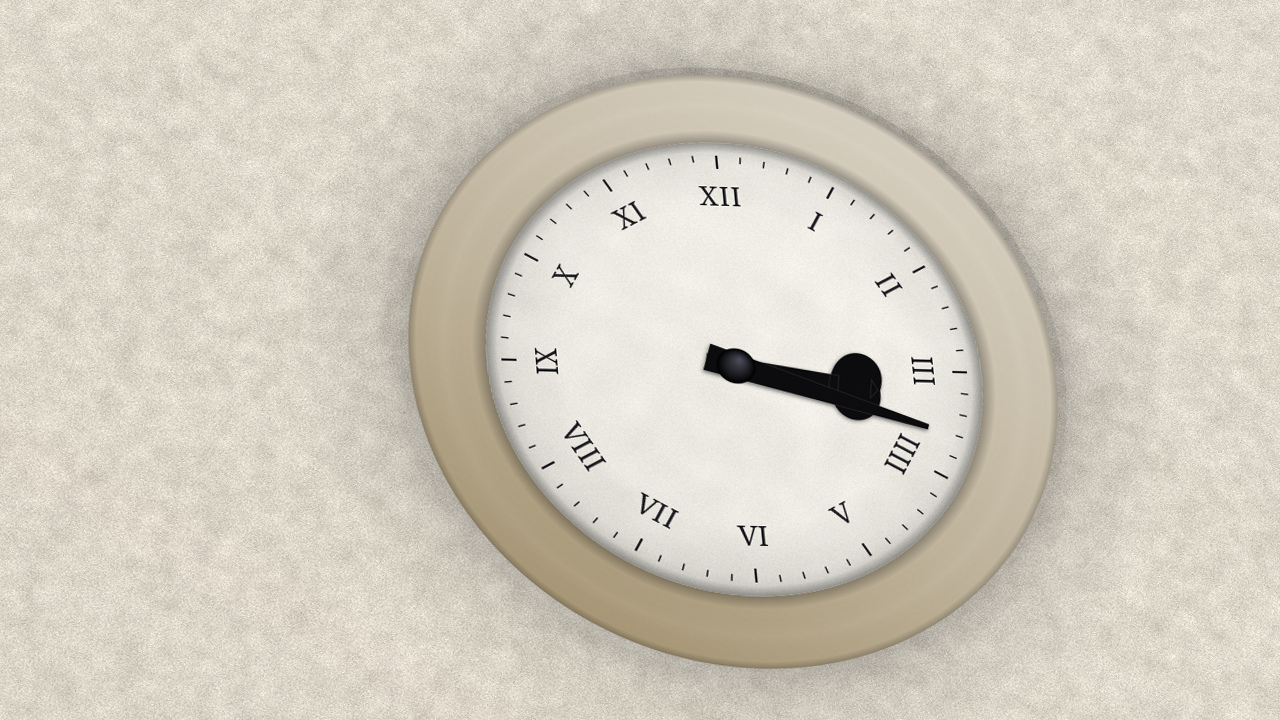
3:18
